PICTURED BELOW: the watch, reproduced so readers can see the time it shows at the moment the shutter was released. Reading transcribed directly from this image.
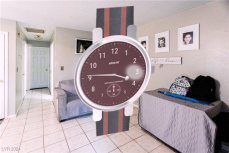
3:46
